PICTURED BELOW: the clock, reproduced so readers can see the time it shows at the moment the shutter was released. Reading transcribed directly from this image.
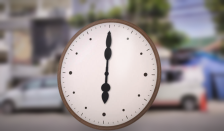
6:00
